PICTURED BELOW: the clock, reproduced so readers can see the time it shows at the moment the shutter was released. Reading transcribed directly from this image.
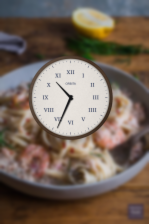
10:34
